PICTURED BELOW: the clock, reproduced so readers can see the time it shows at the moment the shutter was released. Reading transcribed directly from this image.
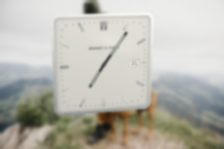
7:06
